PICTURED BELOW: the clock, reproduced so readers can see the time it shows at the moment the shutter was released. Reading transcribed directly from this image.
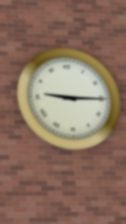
9:15
